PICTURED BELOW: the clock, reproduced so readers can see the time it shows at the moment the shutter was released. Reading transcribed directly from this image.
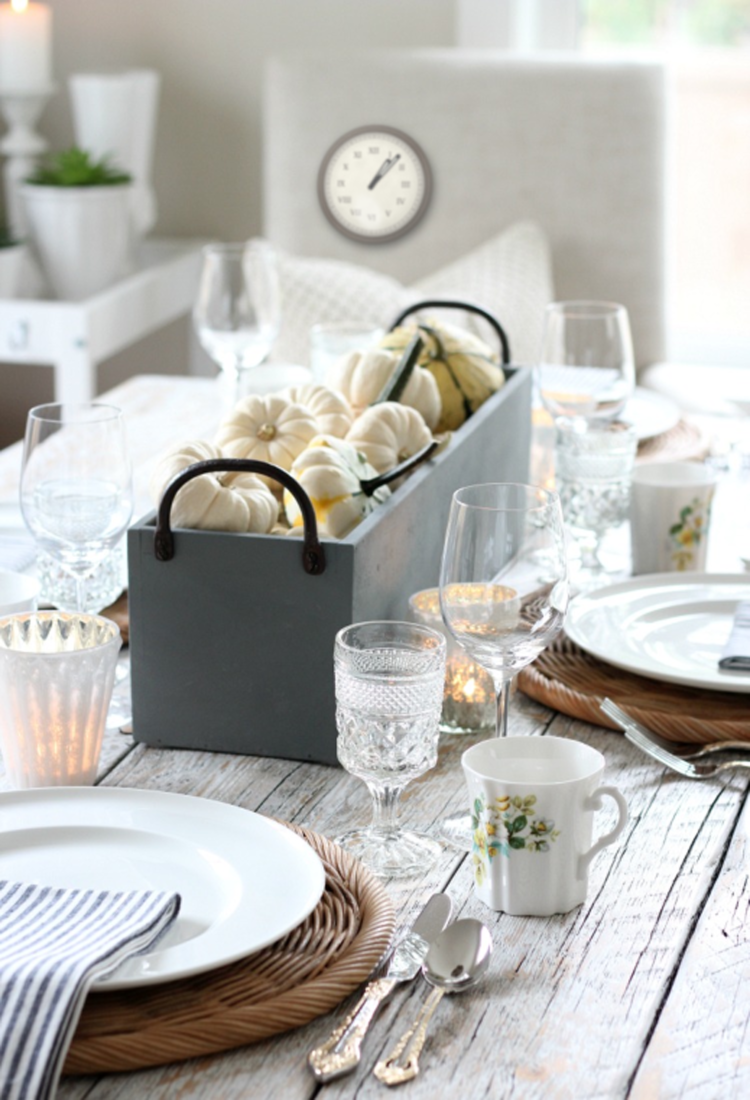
1:07
